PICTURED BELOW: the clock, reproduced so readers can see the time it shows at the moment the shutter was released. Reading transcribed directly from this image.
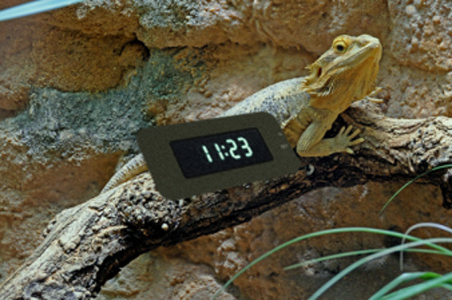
11:23
